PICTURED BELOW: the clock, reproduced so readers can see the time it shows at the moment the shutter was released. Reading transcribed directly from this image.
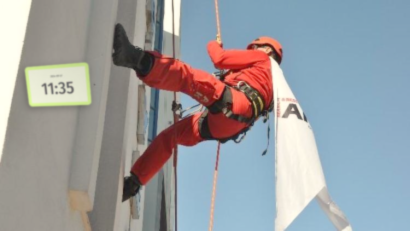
11:35
